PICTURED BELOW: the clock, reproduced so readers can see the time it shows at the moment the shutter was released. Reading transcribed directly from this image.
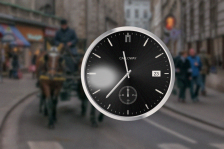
11:37
